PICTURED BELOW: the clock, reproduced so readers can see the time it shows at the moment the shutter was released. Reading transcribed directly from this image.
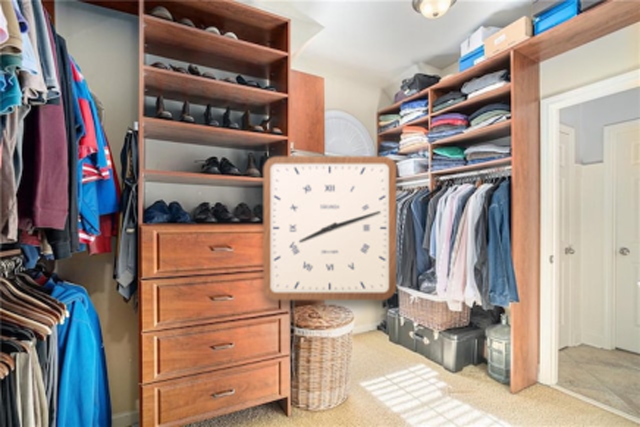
8:12
